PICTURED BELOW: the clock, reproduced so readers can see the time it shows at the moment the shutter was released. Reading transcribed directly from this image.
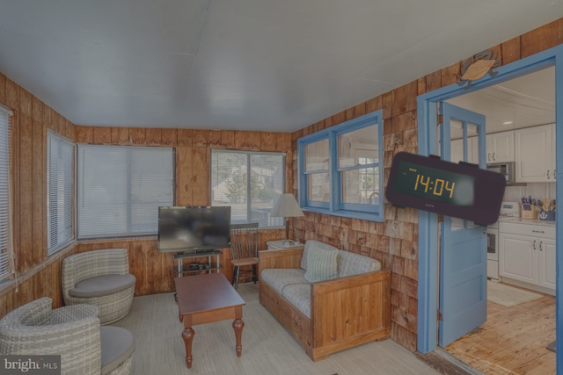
14:04
